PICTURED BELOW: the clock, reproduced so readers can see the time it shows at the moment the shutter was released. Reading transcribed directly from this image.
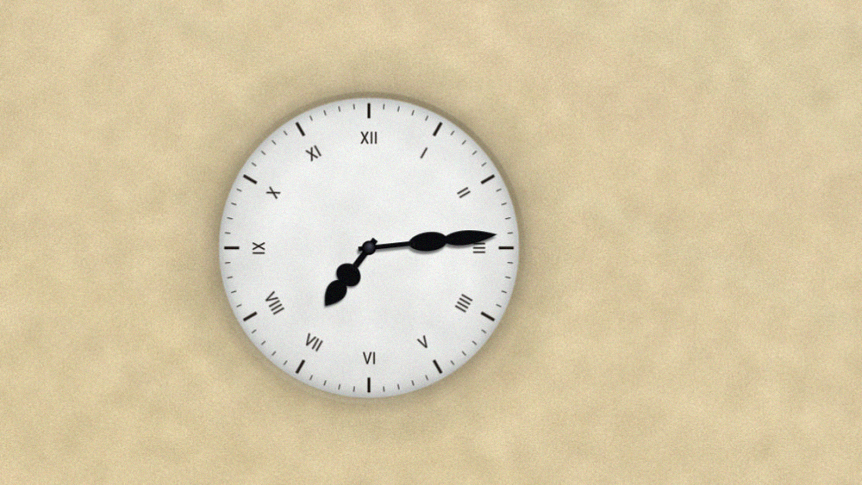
7:14
